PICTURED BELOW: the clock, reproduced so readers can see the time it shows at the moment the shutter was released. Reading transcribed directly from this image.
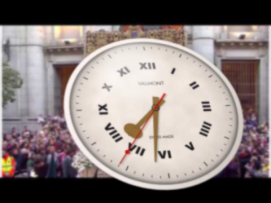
7:31:36
